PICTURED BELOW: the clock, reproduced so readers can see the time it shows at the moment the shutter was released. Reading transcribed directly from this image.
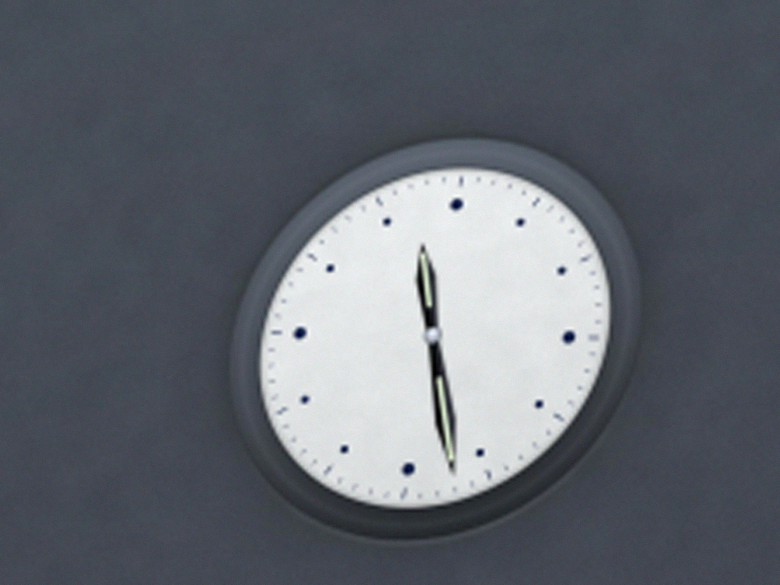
11:27
